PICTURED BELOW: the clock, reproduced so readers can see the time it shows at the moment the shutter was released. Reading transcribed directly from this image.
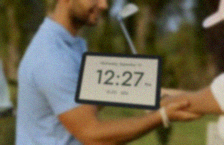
12:27
